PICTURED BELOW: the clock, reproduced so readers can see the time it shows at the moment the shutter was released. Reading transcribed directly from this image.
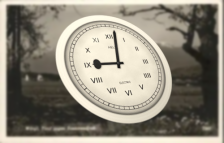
9:02
